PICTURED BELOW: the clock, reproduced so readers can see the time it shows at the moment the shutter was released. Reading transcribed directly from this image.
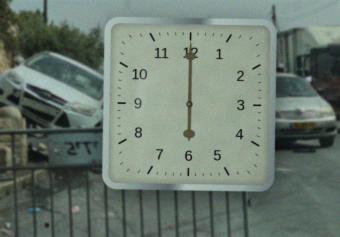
6:00
